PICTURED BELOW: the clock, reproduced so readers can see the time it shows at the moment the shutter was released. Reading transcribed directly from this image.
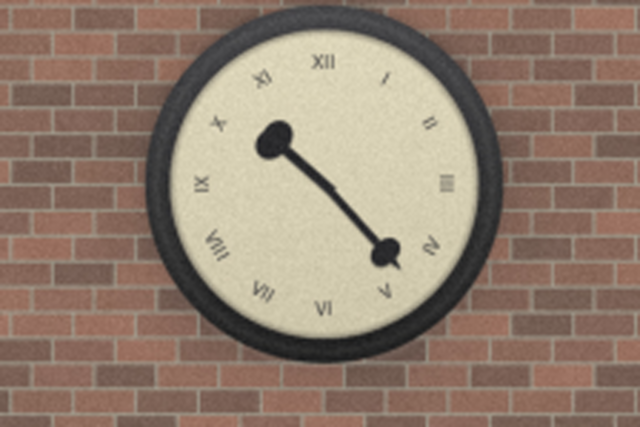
10:23
